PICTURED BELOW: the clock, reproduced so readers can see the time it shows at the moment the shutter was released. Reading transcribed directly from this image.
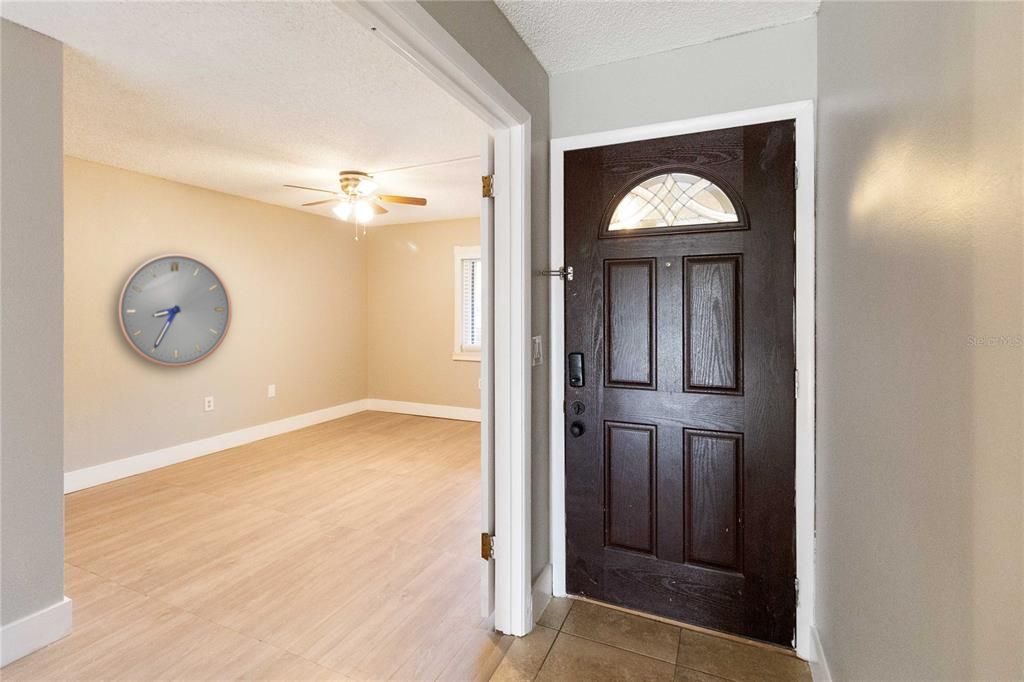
8:35
